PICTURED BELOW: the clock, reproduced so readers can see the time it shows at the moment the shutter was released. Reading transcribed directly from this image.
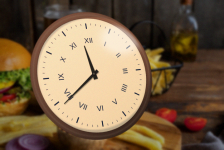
11:39
